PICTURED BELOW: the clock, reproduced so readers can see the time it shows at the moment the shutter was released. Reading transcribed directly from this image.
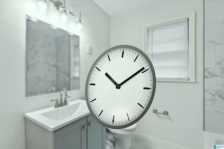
10:09
